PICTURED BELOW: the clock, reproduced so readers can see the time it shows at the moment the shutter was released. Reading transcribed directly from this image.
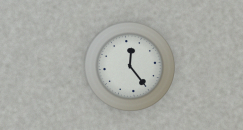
12:25
